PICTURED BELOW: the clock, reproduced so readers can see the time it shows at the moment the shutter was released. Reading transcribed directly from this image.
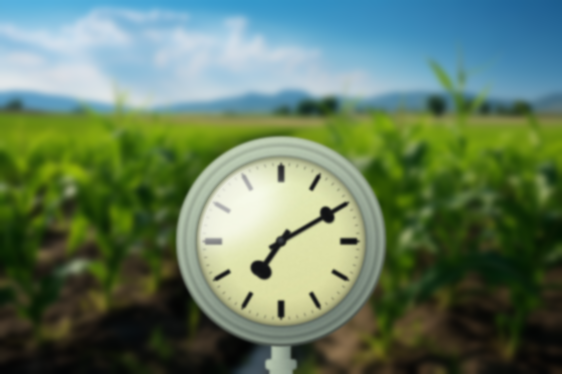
7:10
